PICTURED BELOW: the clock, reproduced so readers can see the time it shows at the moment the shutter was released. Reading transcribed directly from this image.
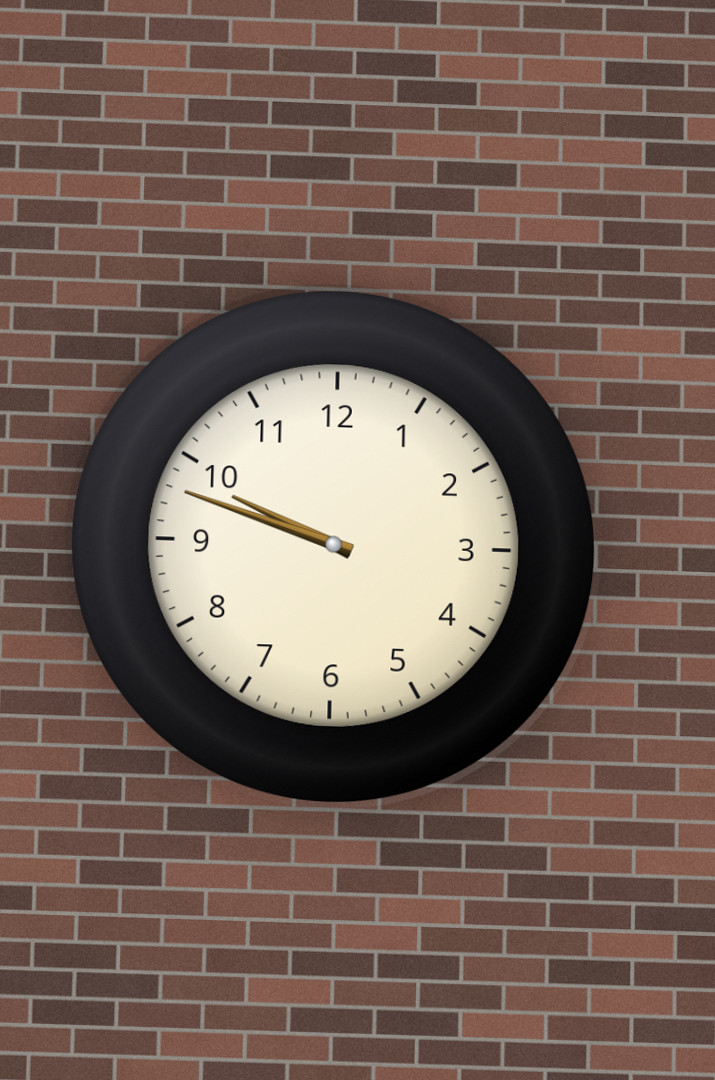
9:48
